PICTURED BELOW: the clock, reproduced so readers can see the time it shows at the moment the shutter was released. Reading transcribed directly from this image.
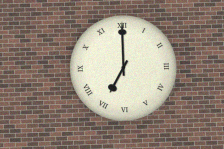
7:00
